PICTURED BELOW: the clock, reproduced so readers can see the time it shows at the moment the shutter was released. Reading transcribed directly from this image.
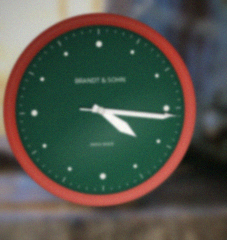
4:16:16
